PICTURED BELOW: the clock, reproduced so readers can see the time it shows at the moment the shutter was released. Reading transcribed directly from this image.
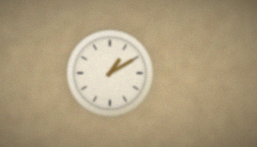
1:10
